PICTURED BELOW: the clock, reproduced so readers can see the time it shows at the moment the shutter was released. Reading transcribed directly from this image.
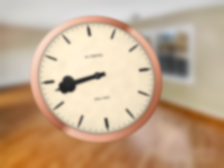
8:43
